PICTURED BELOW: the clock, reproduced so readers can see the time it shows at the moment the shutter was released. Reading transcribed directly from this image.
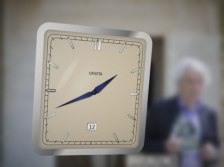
1:41
